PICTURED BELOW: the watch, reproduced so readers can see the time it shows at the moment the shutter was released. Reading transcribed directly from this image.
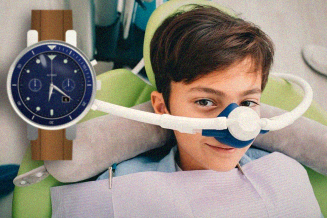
6:21
